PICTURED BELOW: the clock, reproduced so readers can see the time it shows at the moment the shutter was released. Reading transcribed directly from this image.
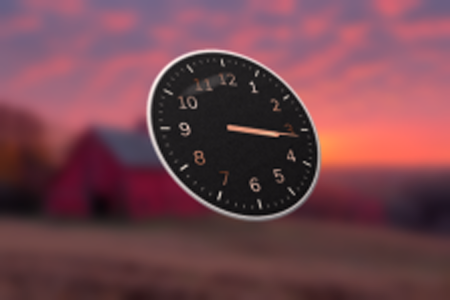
3:16
